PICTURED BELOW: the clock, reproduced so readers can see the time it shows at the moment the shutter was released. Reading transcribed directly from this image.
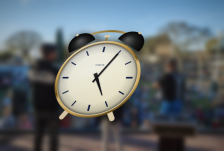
5:05
